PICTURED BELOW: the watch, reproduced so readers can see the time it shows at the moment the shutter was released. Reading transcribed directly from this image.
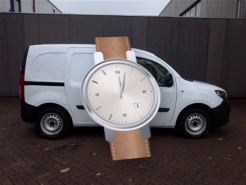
12:03
